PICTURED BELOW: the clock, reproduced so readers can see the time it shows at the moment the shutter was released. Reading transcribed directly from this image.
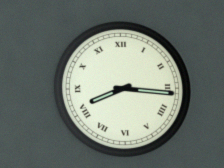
8:16
